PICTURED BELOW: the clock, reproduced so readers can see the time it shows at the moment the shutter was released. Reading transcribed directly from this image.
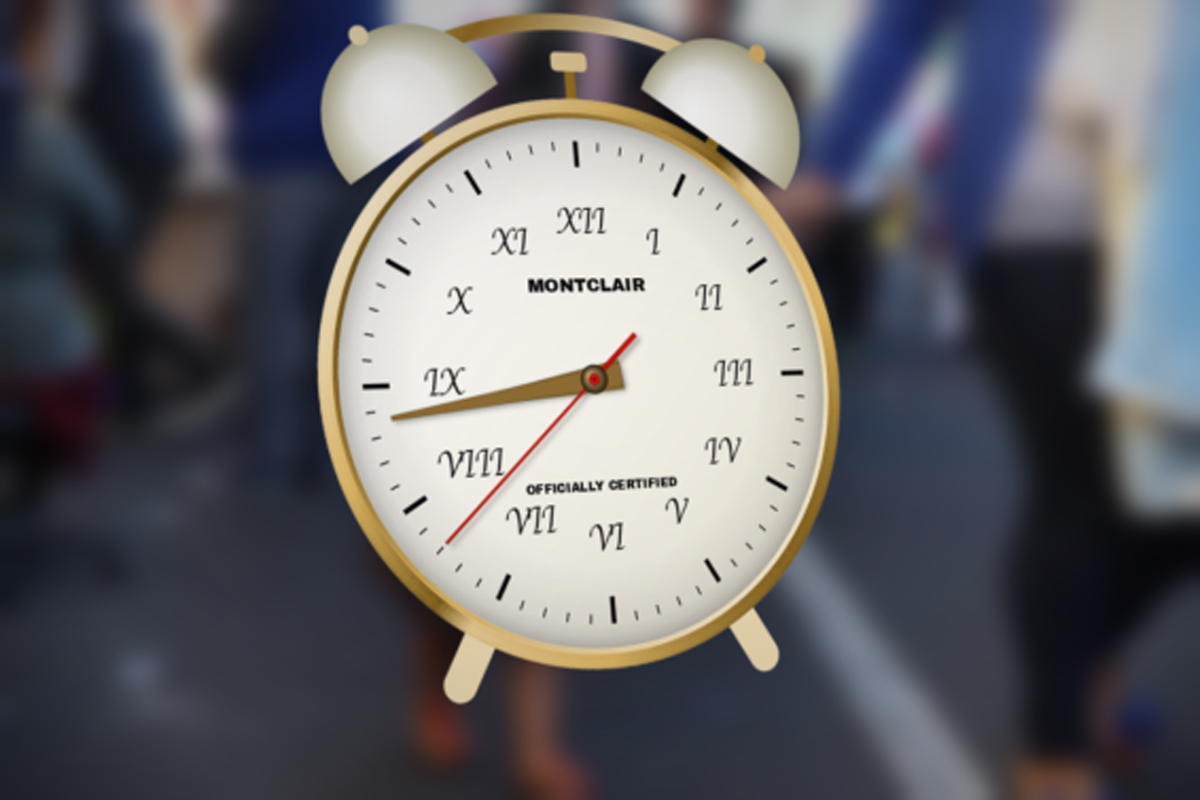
8:43:38
